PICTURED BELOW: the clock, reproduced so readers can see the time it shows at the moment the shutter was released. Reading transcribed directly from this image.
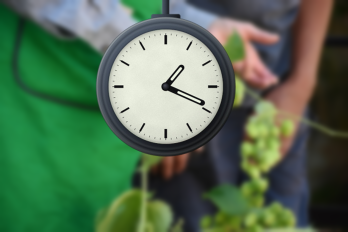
1:19
